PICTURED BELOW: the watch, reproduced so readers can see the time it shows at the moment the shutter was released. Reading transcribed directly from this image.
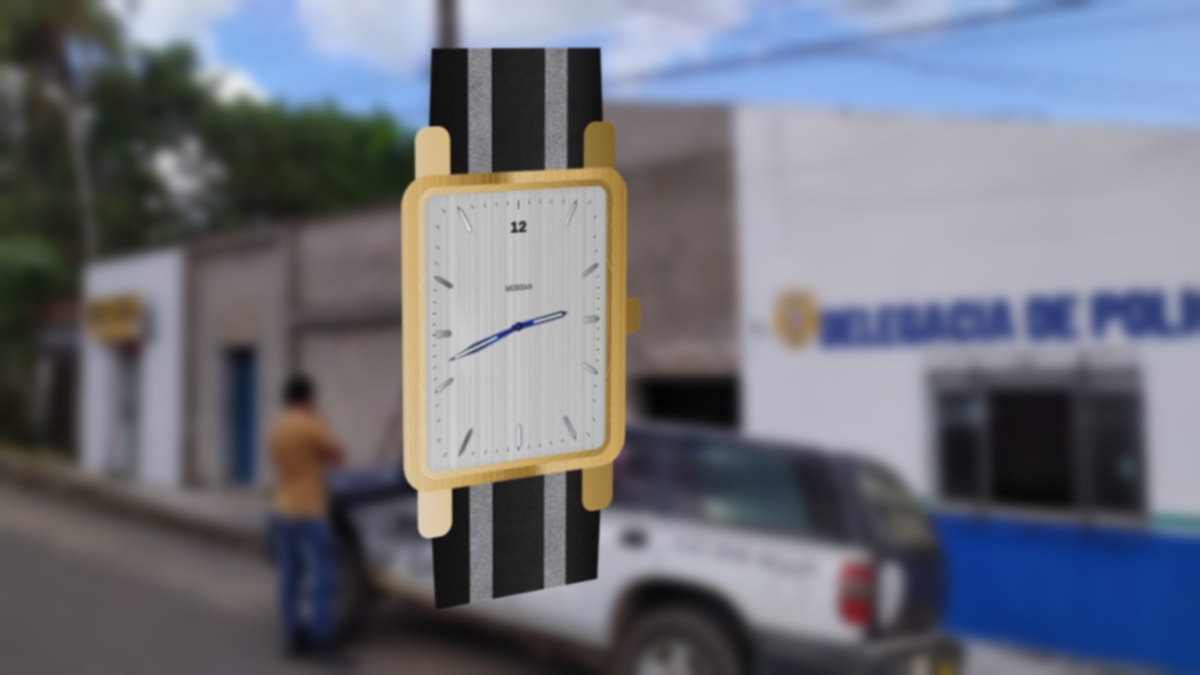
2:42
